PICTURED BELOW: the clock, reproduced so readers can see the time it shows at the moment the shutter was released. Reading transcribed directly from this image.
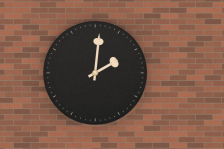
2:01
